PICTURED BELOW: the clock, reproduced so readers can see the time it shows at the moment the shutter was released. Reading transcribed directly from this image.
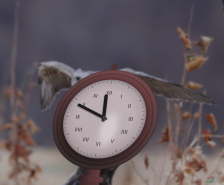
11:49
